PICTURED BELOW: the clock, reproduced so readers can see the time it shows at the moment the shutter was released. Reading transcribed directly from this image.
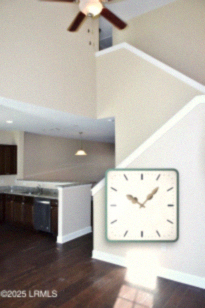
10:07
